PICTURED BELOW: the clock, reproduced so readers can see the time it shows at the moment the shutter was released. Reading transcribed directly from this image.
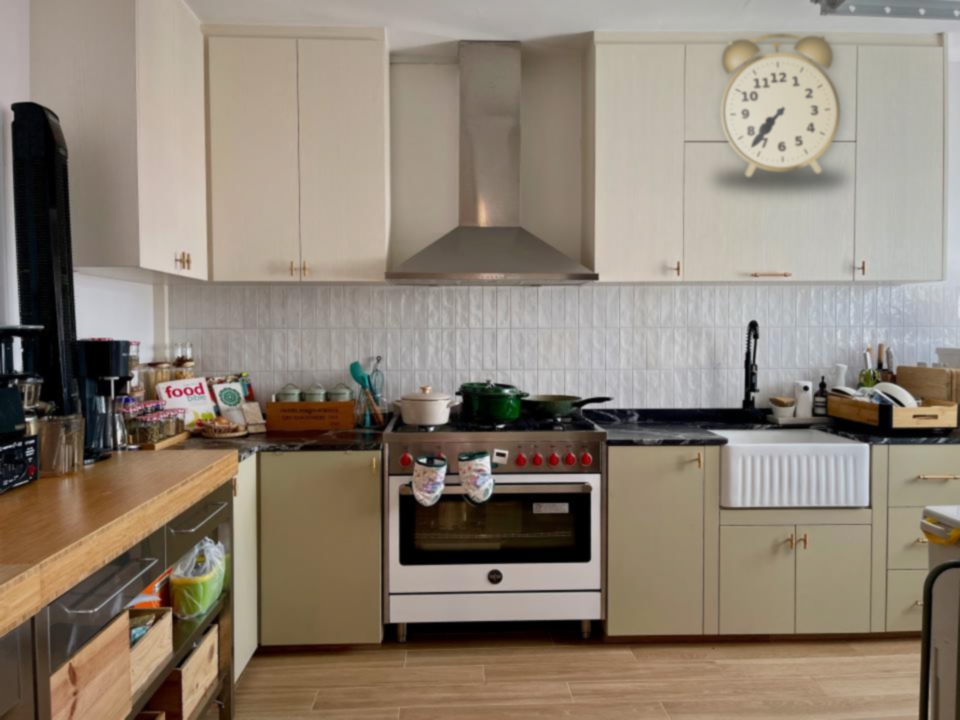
7:37
